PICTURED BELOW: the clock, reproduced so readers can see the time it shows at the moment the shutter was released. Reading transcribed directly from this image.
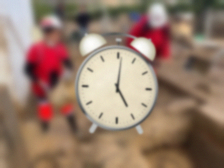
5:01
